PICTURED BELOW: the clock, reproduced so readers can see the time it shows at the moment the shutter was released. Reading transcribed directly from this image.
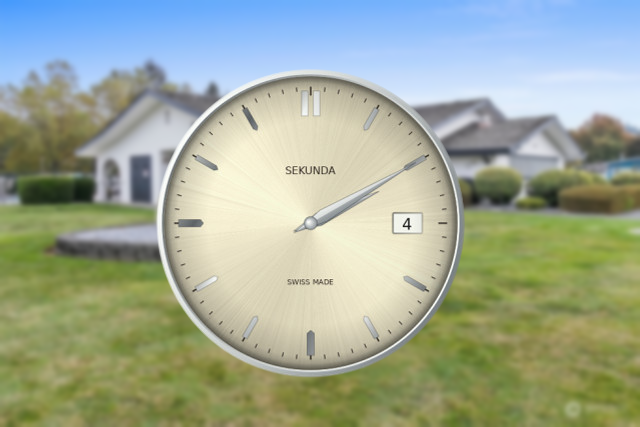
2:10
